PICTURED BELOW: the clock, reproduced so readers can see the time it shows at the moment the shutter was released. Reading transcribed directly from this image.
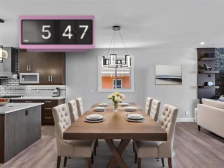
5:47
